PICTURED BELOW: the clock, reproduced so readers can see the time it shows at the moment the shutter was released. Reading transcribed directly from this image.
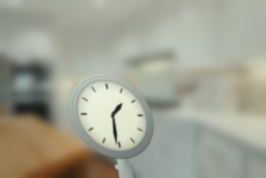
1:31
